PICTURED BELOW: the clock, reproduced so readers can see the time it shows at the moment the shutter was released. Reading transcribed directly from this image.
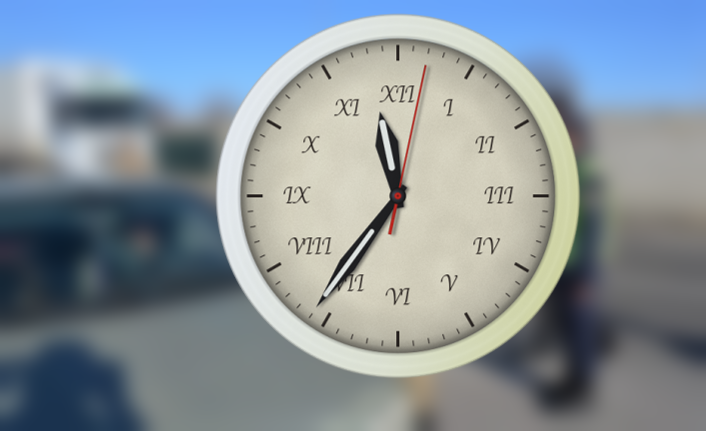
11:36:02
